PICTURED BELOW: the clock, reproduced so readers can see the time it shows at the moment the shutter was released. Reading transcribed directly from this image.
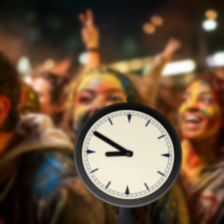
8:50
